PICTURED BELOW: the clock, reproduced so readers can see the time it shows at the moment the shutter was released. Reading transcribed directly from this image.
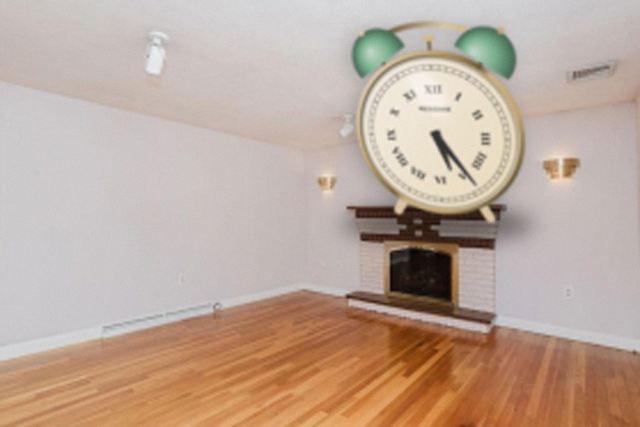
5:24
